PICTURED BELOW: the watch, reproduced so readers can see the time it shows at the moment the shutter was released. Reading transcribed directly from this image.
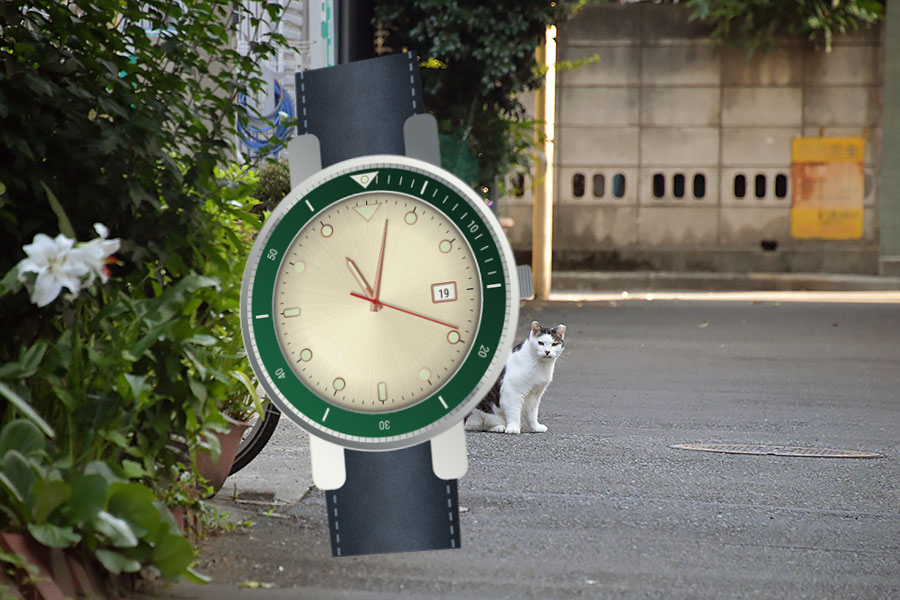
11:02:19
